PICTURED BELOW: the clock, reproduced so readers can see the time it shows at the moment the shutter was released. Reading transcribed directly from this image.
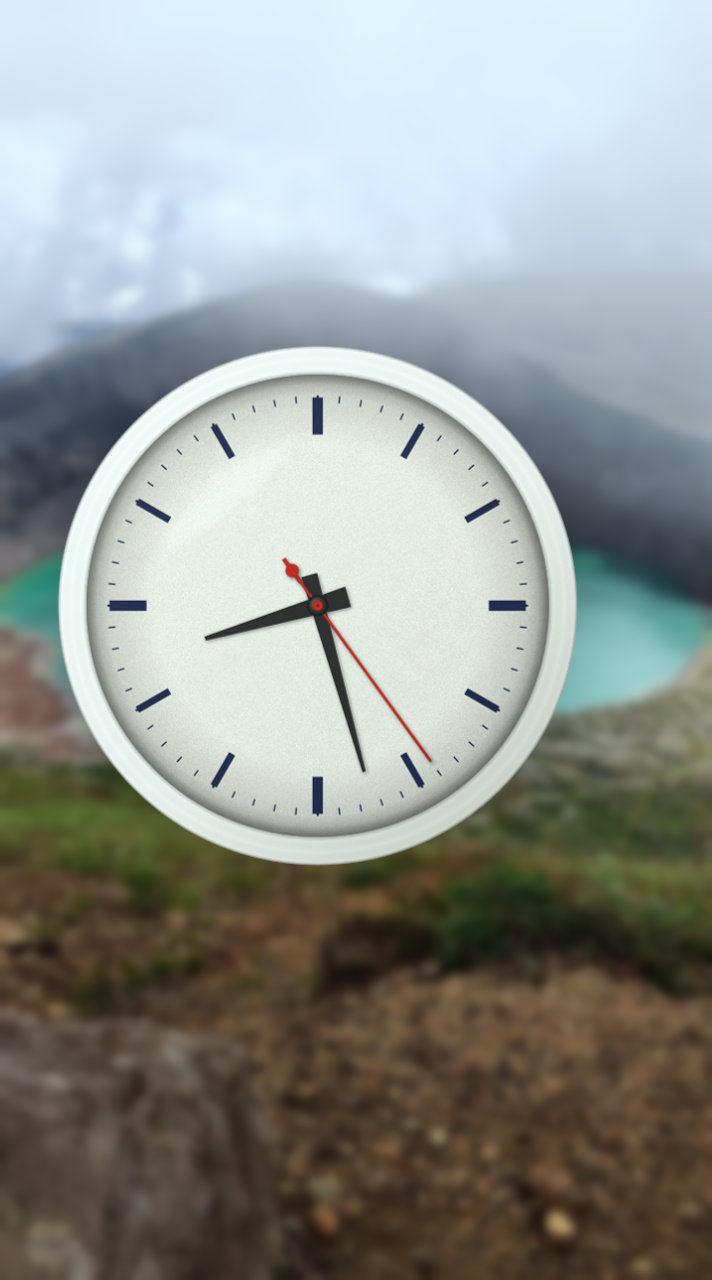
8:27:24
